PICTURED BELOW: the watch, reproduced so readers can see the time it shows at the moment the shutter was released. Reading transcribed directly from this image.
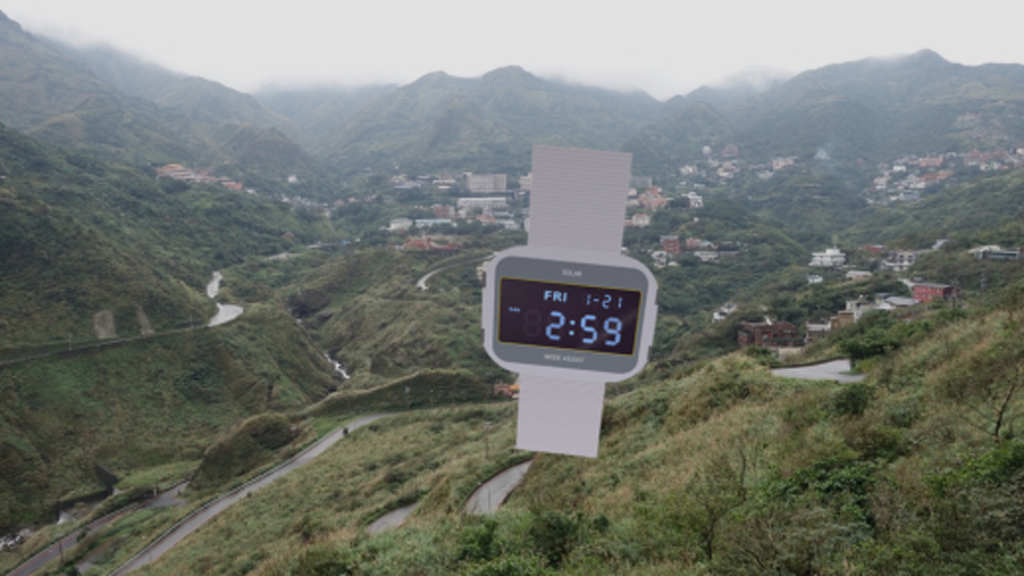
2:59
